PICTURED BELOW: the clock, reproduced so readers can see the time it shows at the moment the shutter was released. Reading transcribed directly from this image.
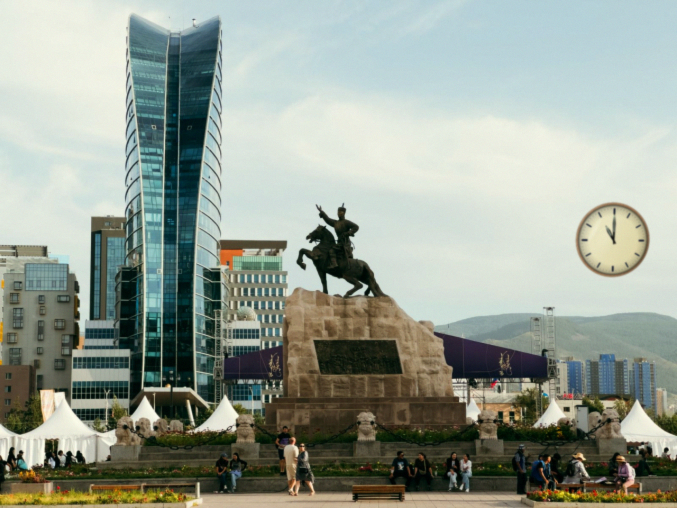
11:00
